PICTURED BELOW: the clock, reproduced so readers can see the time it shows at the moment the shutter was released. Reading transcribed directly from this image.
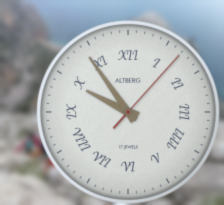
9:54:07
